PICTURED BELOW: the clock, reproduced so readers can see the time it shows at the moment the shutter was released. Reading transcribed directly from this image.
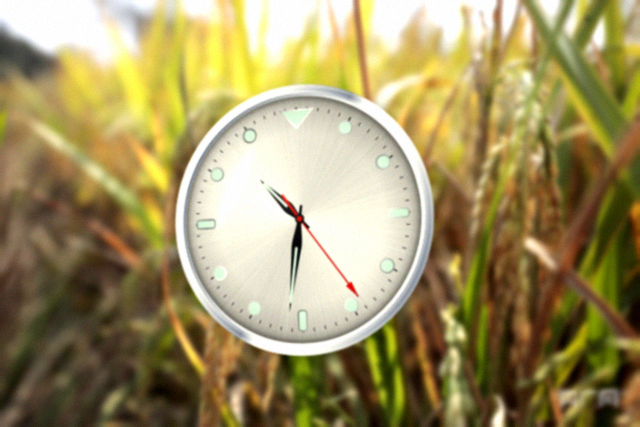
10:31:24
